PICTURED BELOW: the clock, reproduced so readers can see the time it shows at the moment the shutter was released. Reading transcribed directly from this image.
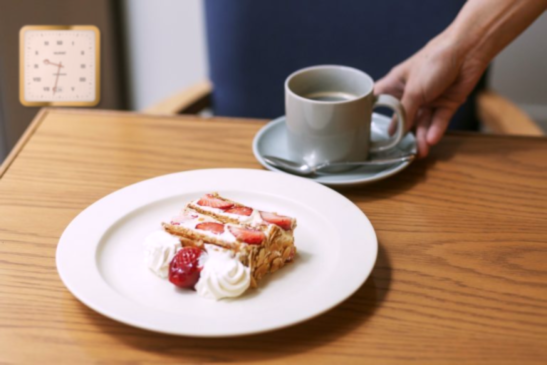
9:32
